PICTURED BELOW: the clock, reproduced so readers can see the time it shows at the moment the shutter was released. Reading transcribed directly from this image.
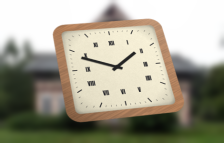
1:49
